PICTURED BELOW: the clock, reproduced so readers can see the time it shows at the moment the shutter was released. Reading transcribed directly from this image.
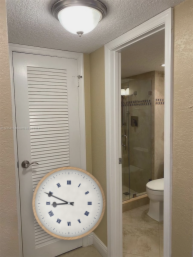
8:49
